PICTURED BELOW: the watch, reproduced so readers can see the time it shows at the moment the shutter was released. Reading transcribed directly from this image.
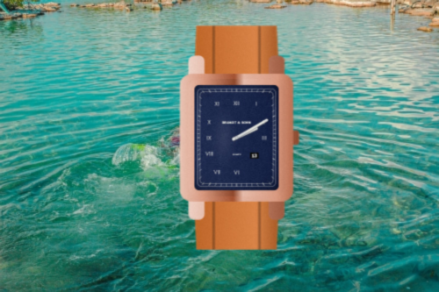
2:10
